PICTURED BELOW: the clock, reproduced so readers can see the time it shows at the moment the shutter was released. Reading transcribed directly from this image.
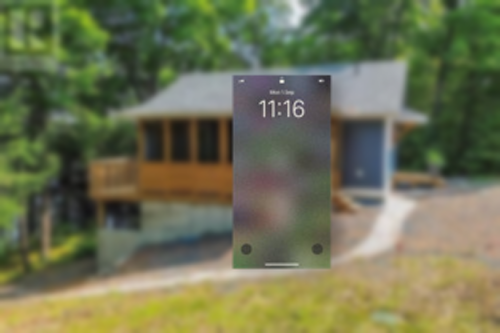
11:16
